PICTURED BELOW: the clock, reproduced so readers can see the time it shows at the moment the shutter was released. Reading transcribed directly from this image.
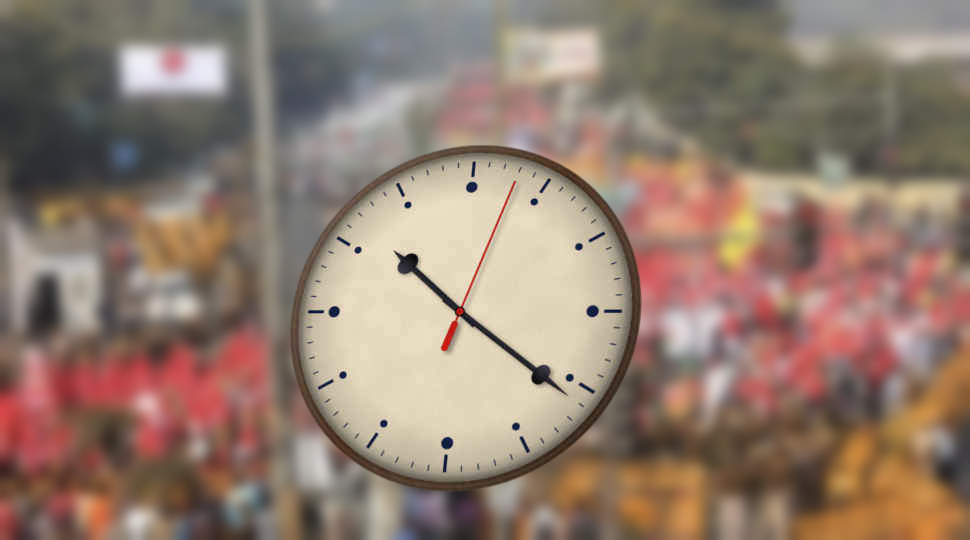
10:21:03
